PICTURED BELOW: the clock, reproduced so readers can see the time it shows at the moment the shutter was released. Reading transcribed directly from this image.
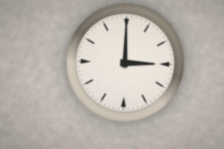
3:00
